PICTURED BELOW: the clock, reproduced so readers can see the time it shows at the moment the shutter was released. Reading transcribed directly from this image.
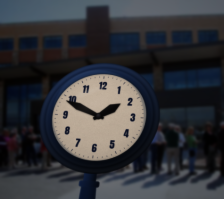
1:49
